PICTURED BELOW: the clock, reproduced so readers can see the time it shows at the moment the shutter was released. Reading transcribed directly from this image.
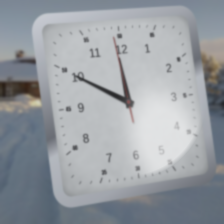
11:49:59
